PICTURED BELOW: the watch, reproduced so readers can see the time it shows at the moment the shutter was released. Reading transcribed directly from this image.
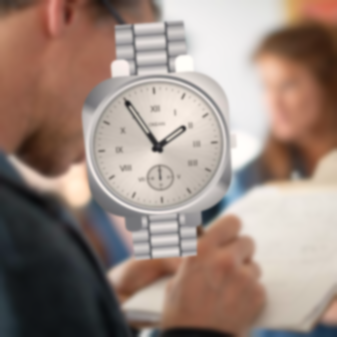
1:55
